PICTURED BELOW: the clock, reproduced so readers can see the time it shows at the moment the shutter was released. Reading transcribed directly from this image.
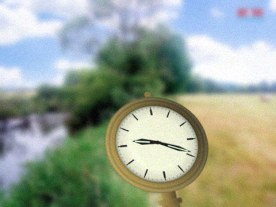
9:19
